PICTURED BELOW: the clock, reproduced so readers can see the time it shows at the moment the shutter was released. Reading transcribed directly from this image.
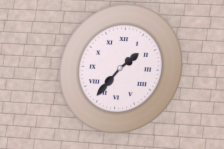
1:36
